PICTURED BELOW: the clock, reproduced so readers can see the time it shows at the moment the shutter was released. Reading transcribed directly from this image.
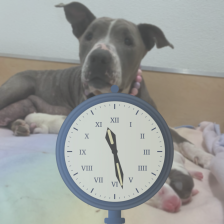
11:28
